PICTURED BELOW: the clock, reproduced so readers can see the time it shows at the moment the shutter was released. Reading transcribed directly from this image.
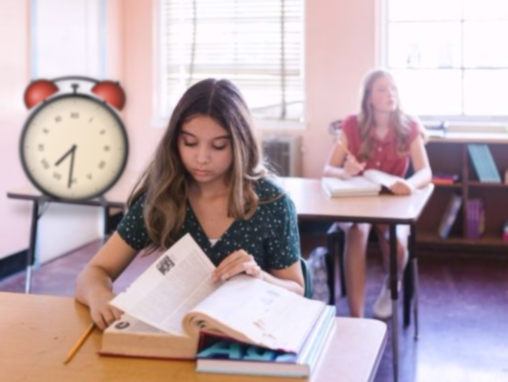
7:31
